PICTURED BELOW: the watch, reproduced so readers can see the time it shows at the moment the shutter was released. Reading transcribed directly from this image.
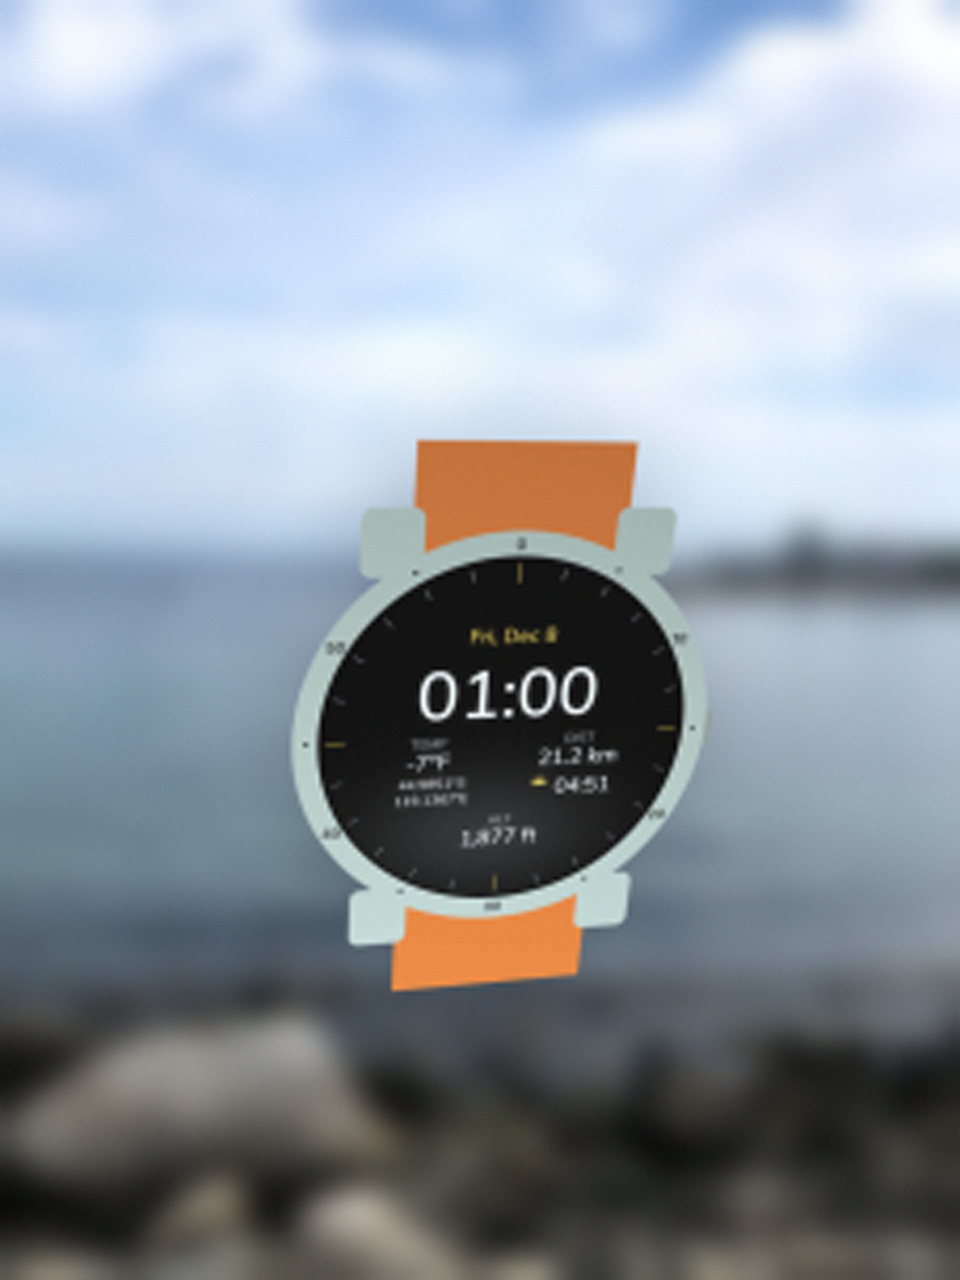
1:00
